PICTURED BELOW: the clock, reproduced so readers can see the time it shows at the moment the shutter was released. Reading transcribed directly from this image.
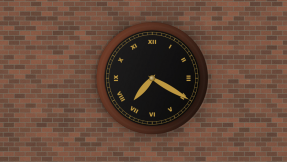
7:20
